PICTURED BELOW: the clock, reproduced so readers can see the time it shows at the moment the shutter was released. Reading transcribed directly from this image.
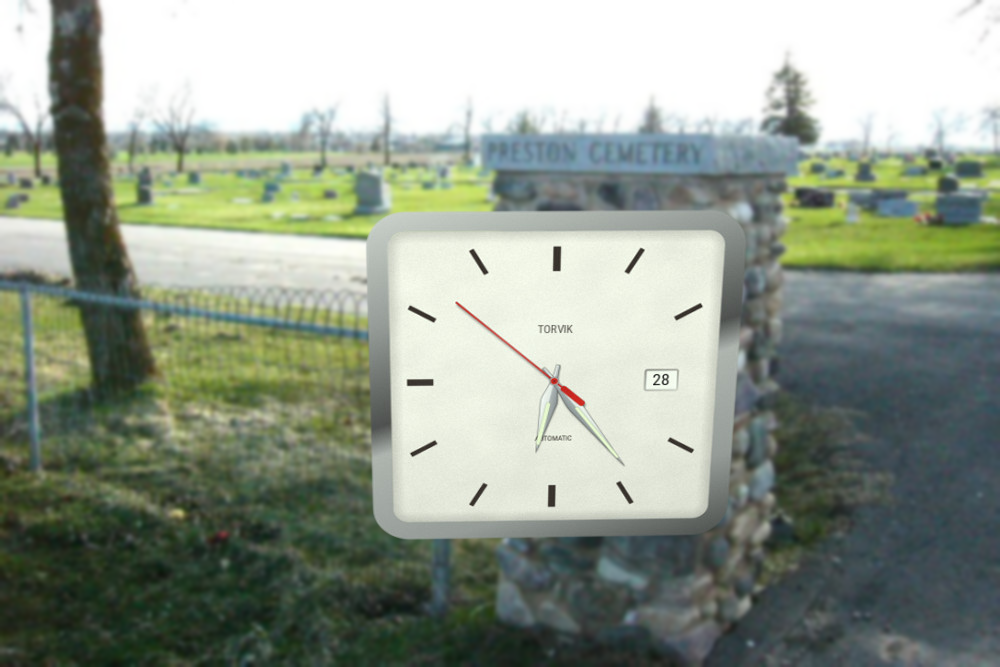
6:23:52
